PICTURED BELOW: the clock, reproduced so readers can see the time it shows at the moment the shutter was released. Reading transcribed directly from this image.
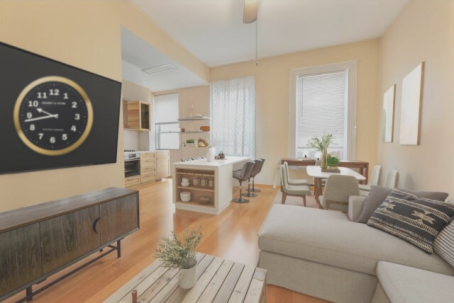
9:43
